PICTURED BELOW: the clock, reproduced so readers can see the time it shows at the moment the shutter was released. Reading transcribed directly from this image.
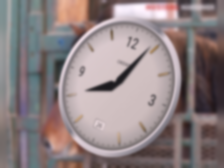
8:04
